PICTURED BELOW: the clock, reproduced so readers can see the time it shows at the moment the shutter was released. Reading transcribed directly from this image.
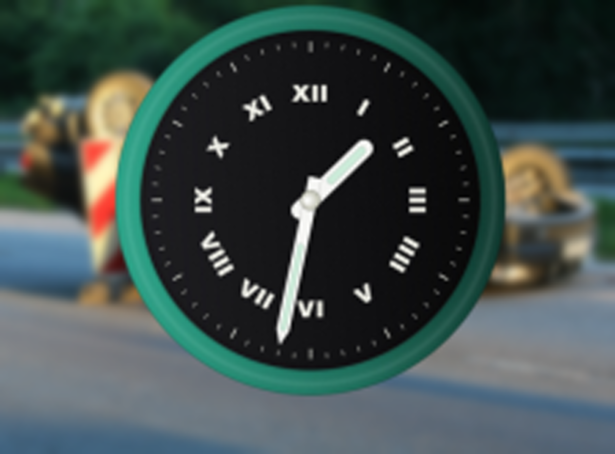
1:32
